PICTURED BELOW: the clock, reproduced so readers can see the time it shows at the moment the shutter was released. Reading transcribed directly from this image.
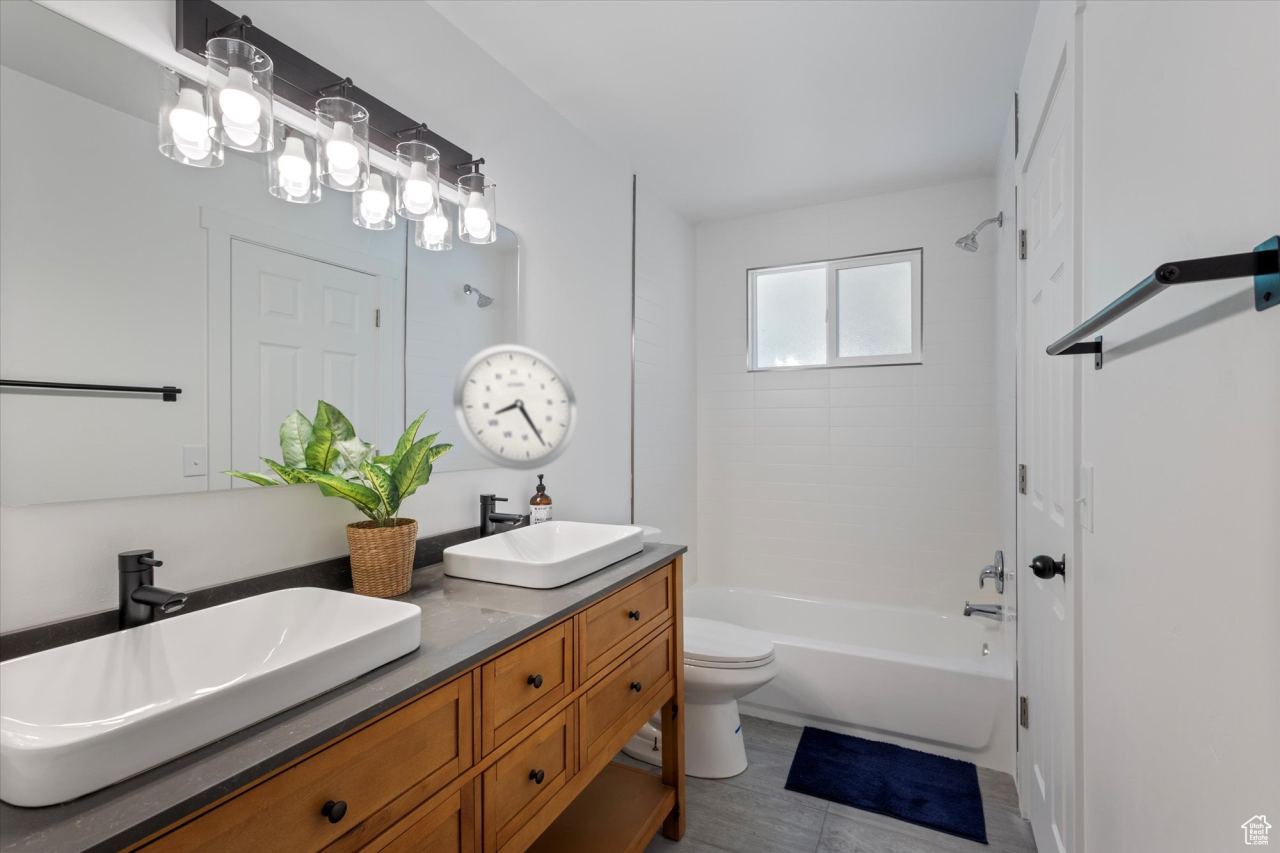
8:26
